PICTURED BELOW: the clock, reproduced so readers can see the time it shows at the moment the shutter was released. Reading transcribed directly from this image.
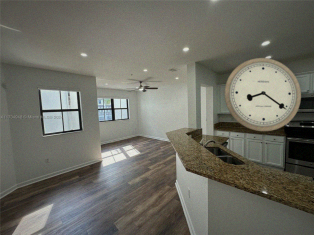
8:21
